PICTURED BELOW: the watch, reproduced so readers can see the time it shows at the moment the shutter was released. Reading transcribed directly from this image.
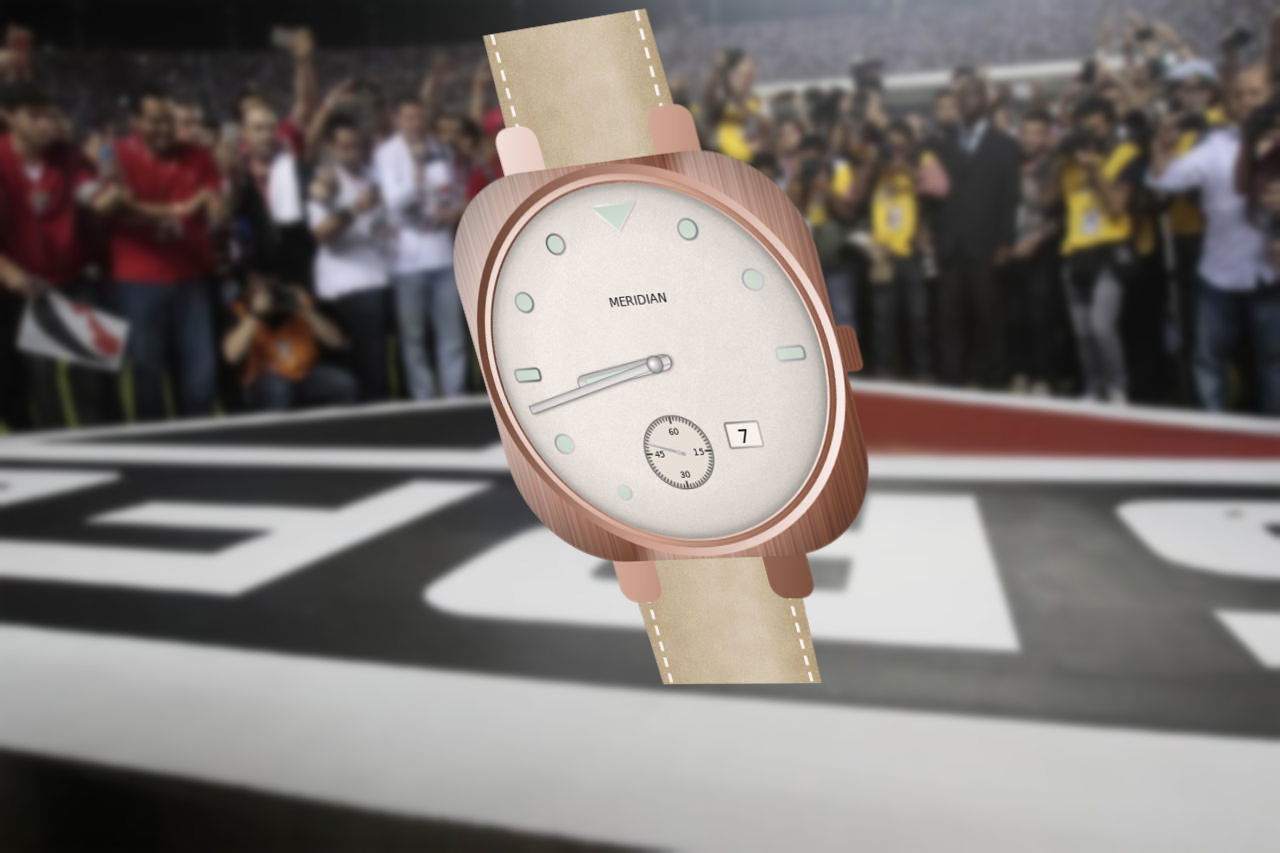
8:42:48
